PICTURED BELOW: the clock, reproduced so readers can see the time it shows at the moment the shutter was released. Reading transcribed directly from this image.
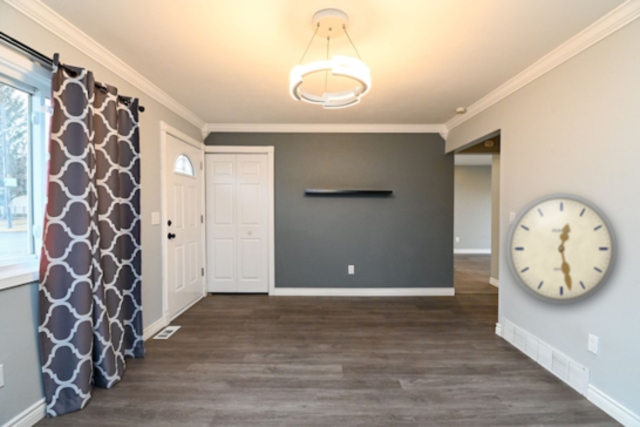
12:28
